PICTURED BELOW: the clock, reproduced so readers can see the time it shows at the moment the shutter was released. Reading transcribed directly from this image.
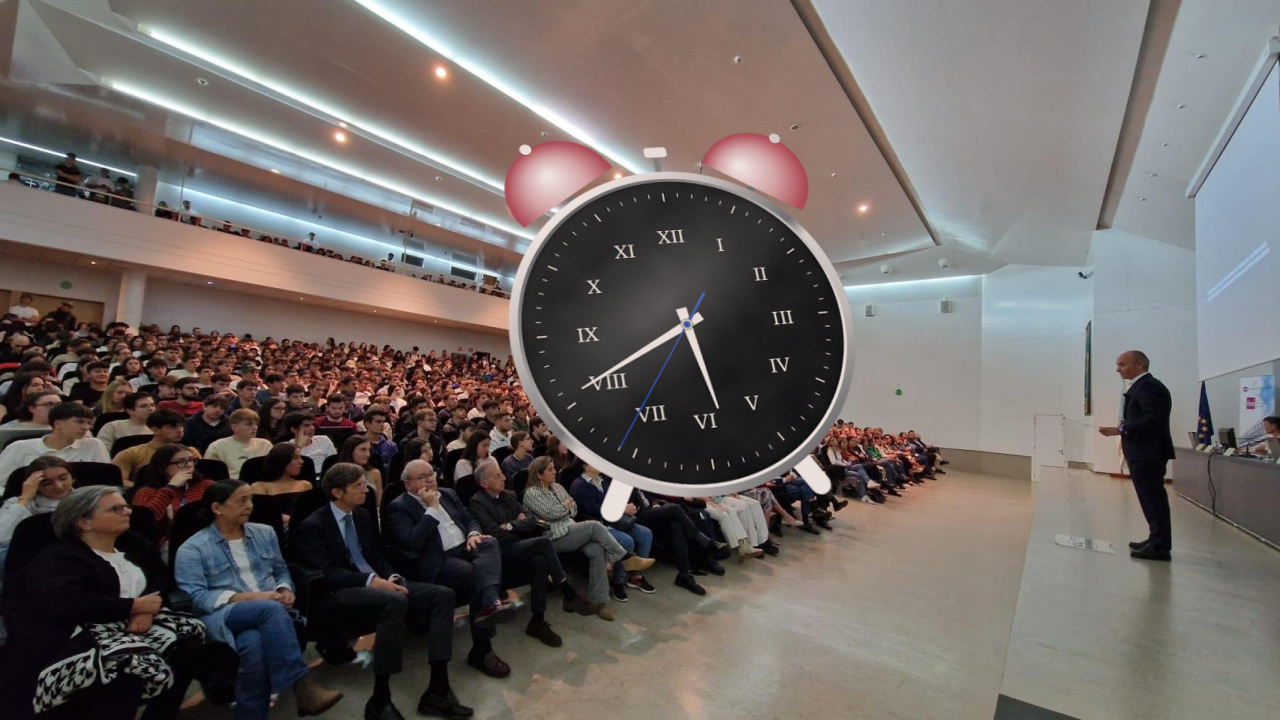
5:40:36
